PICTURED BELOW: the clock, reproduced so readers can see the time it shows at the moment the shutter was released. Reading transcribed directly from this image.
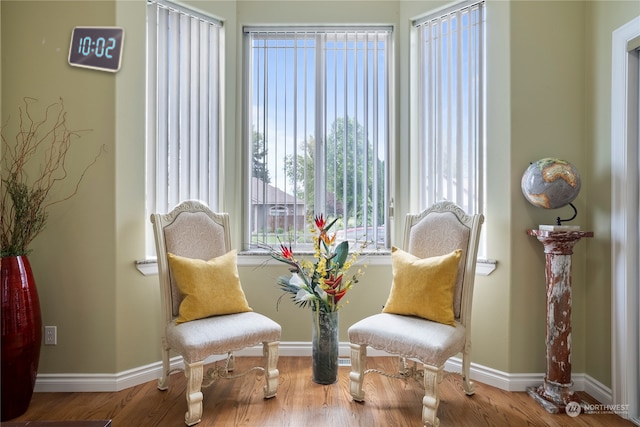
10:02
